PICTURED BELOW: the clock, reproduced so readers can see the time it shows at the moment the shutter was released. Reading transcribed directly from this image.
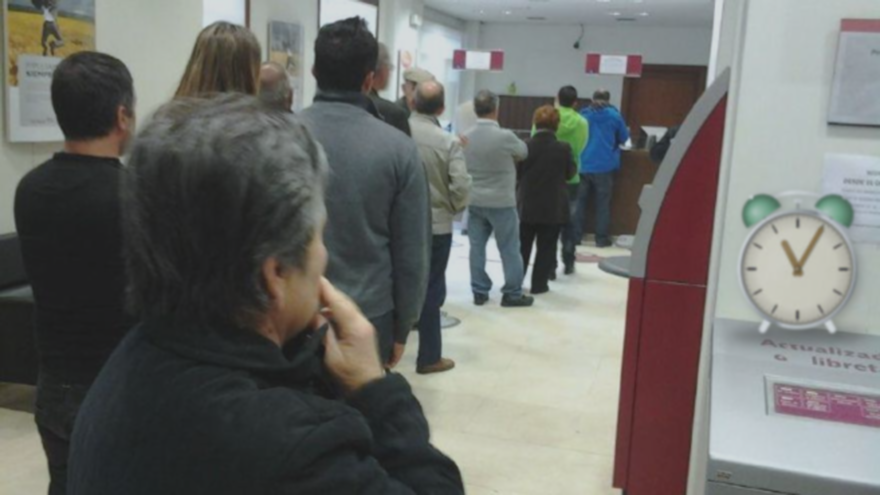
11:05
